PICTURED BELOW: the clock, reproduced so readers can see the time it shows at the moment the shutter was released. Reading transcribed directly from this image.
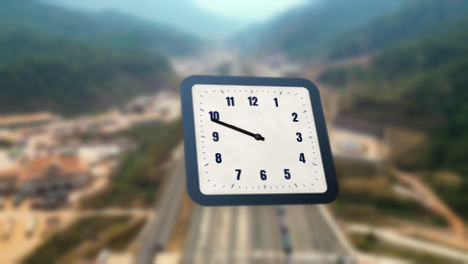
9:49
